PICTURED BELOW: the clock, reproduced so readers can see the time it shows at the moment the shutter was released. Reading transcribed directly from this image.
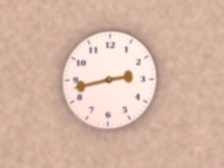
2:43
